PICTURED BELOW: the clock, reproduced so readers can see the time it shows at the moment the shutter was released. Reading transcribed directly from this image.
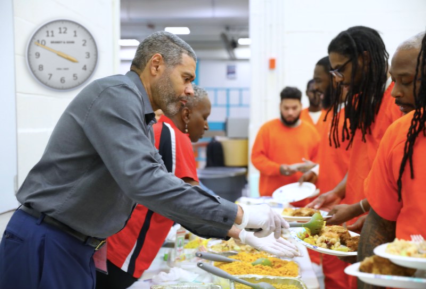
3:49
